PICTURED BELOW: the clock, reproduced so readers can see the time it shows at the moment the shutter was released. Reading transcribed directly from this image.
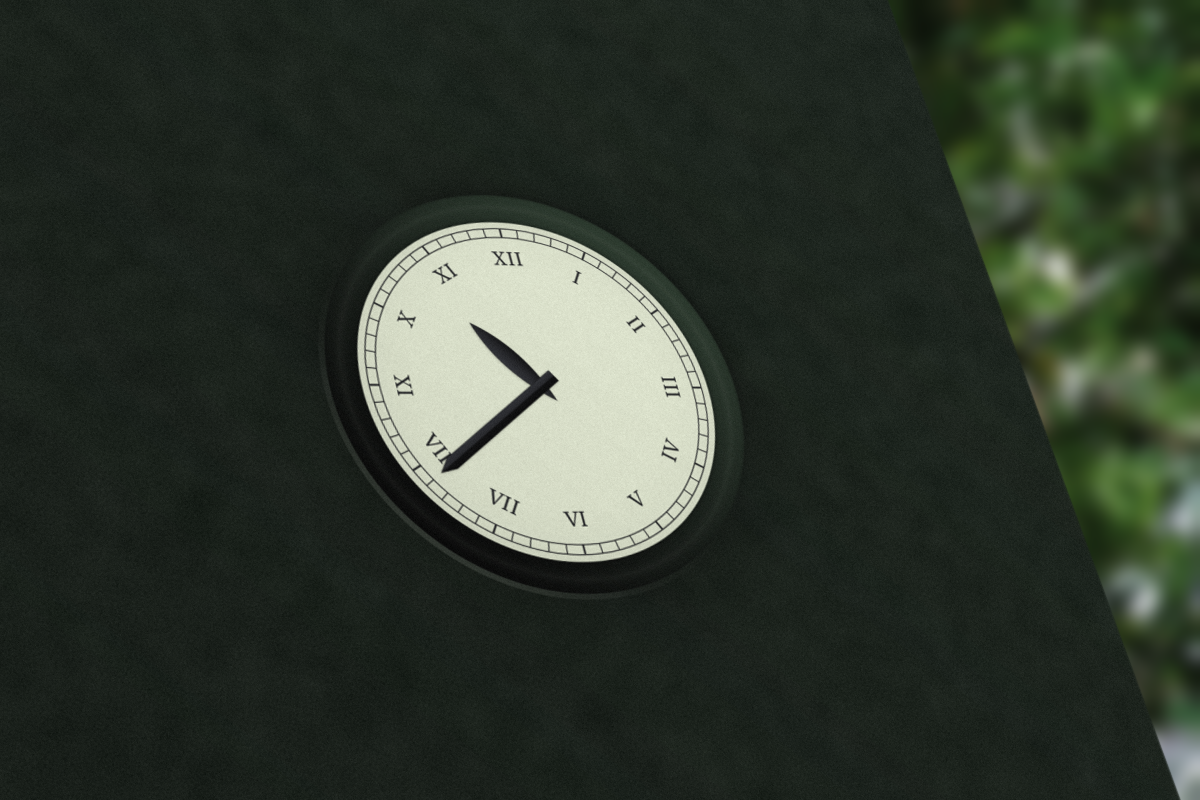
10:39
